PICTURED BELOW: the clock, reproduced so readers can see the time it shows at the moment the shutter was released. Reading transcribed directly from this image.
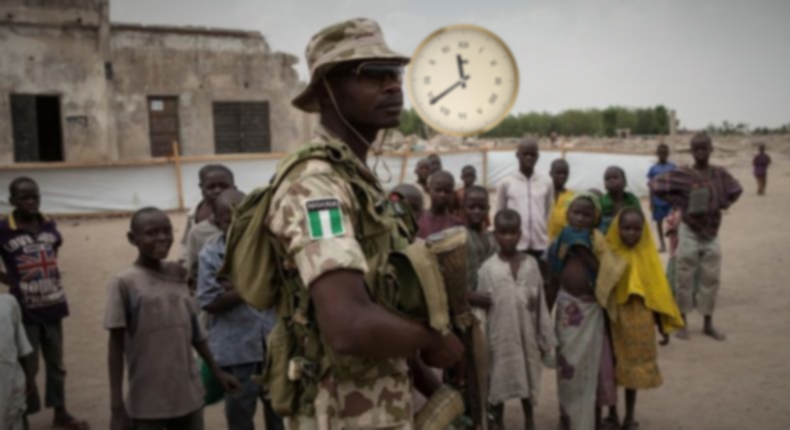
11:39
